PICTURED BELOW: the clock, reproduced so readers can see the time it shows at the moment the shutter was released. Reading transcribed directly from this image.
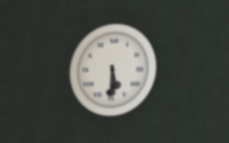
5:30
